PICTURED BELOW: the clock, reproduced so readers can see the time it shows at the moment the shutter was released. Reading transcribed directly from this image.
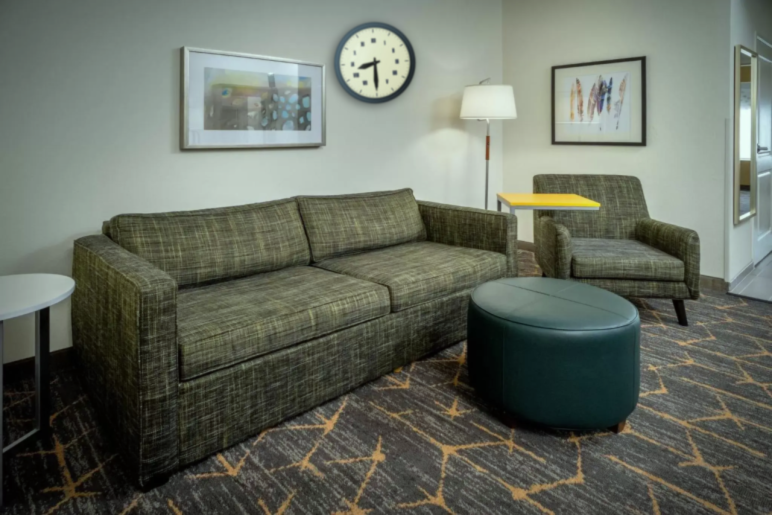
8:30
